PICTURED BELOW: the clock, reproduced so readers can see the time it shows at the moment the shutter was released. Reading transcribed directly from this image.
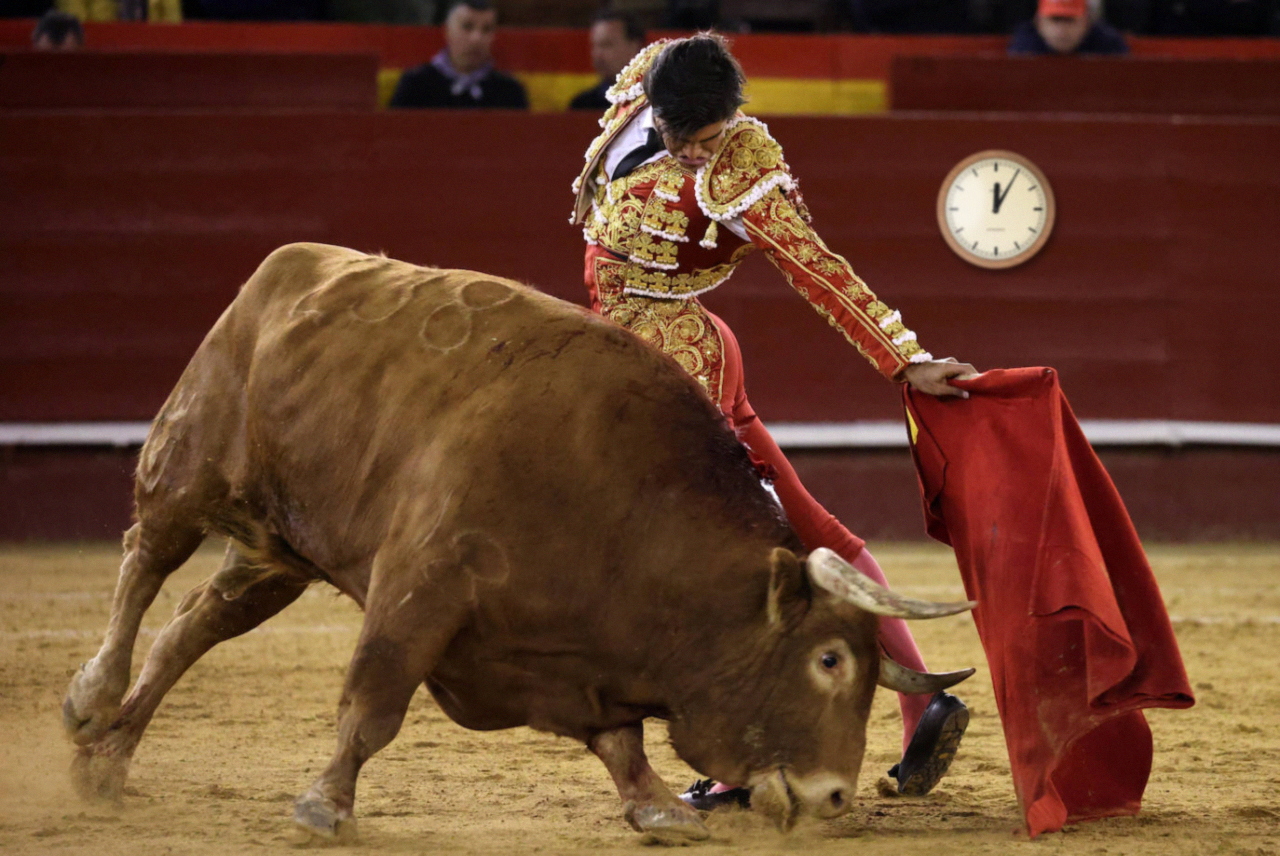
12:05
